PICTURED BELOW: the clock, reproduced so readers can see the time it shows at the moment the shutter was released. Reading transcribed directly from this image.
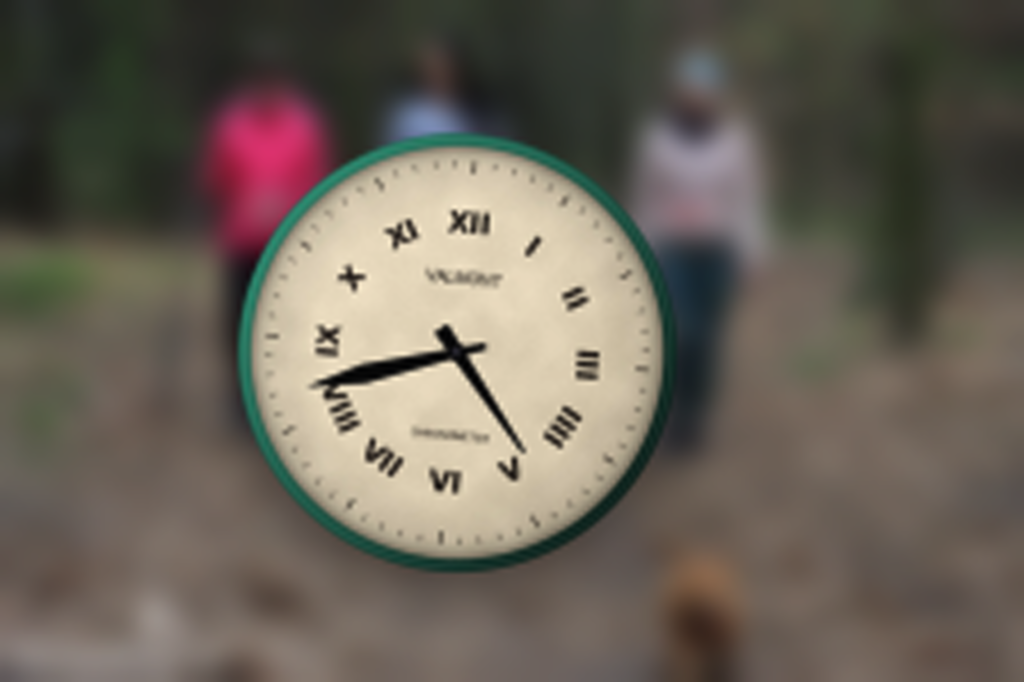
4:42
